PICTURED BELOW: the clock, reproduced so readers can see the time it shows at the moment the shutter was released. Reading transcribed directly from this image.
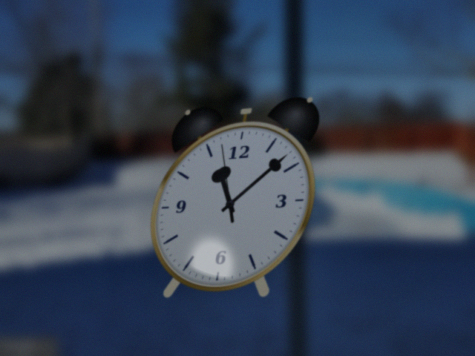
11:07:57
